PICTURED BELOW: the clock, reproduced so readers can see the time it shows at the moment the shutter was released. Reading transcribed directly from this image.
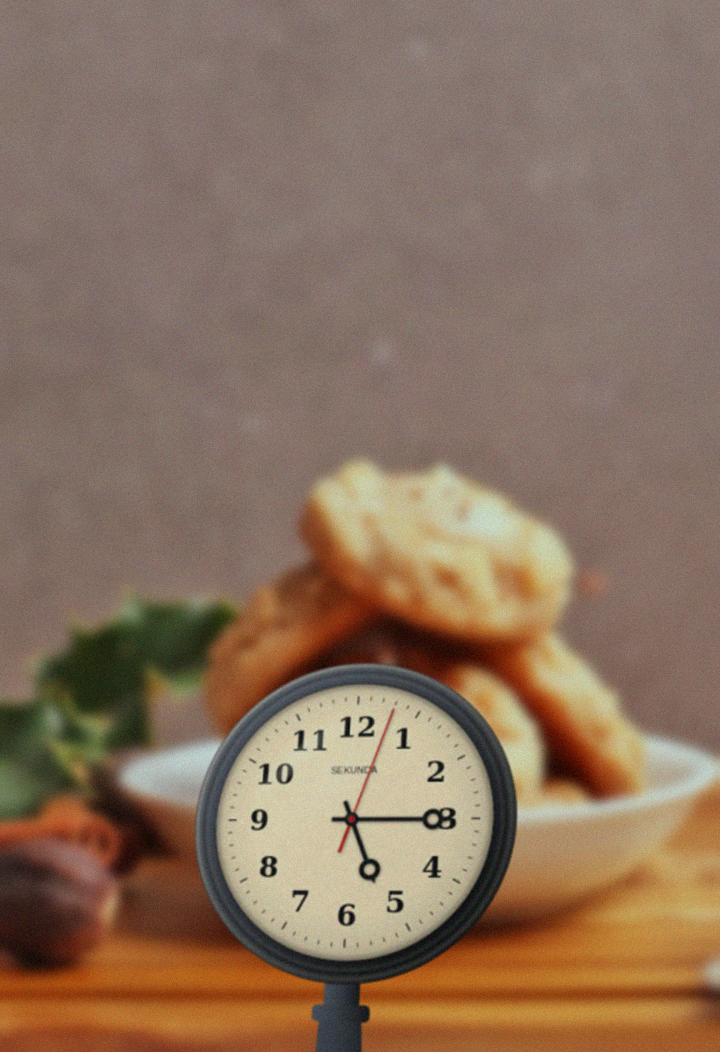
5:15:03
